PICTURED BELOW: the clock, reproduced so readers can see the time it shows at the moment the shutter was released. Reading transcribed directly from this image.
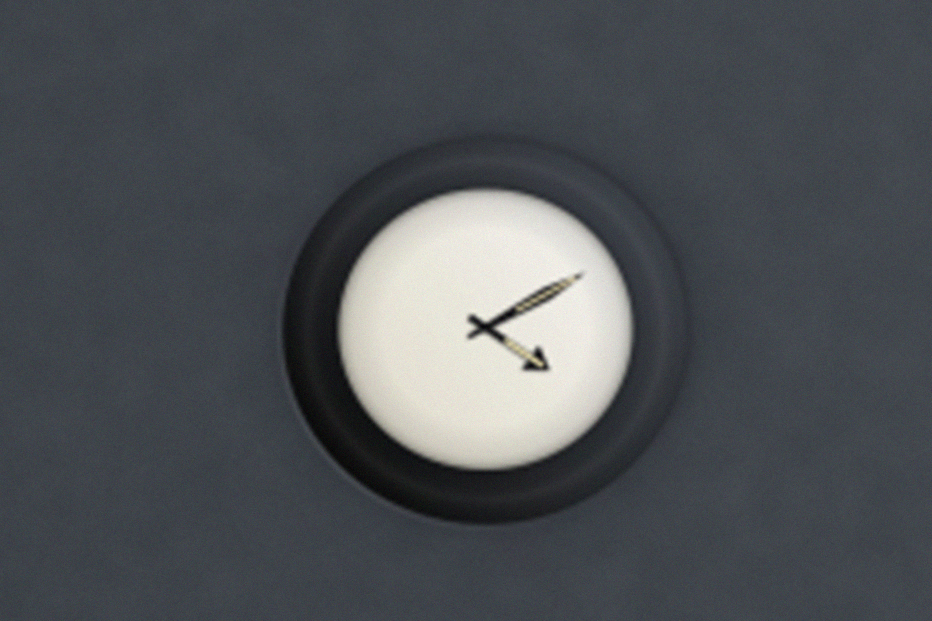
4:10
